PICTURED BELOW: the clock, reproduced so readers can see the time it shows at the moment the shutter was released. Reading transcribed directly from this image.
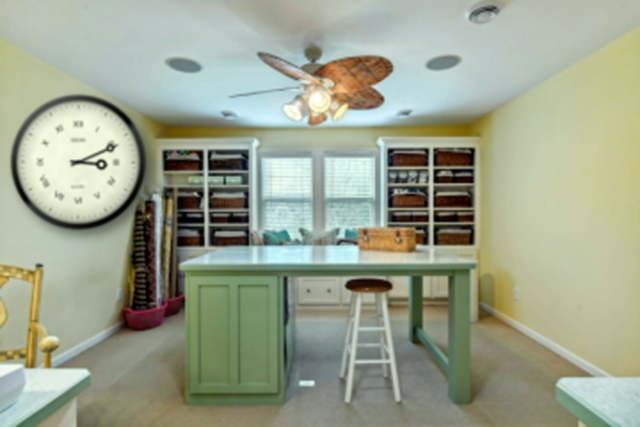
3:11
